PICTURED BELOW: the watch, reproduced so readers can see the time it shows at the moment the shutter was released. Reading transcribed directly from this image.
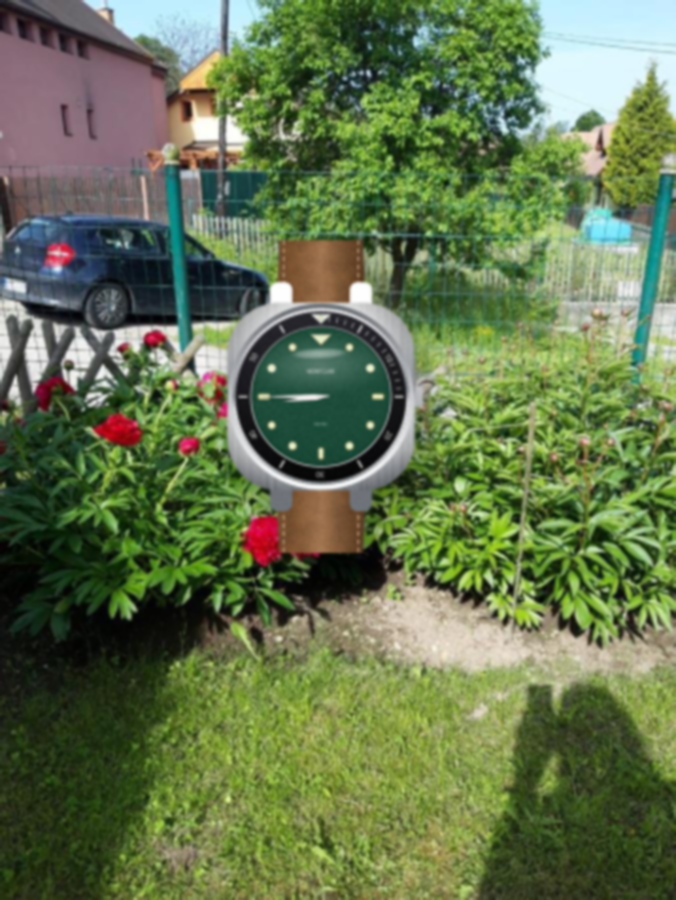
8:45
